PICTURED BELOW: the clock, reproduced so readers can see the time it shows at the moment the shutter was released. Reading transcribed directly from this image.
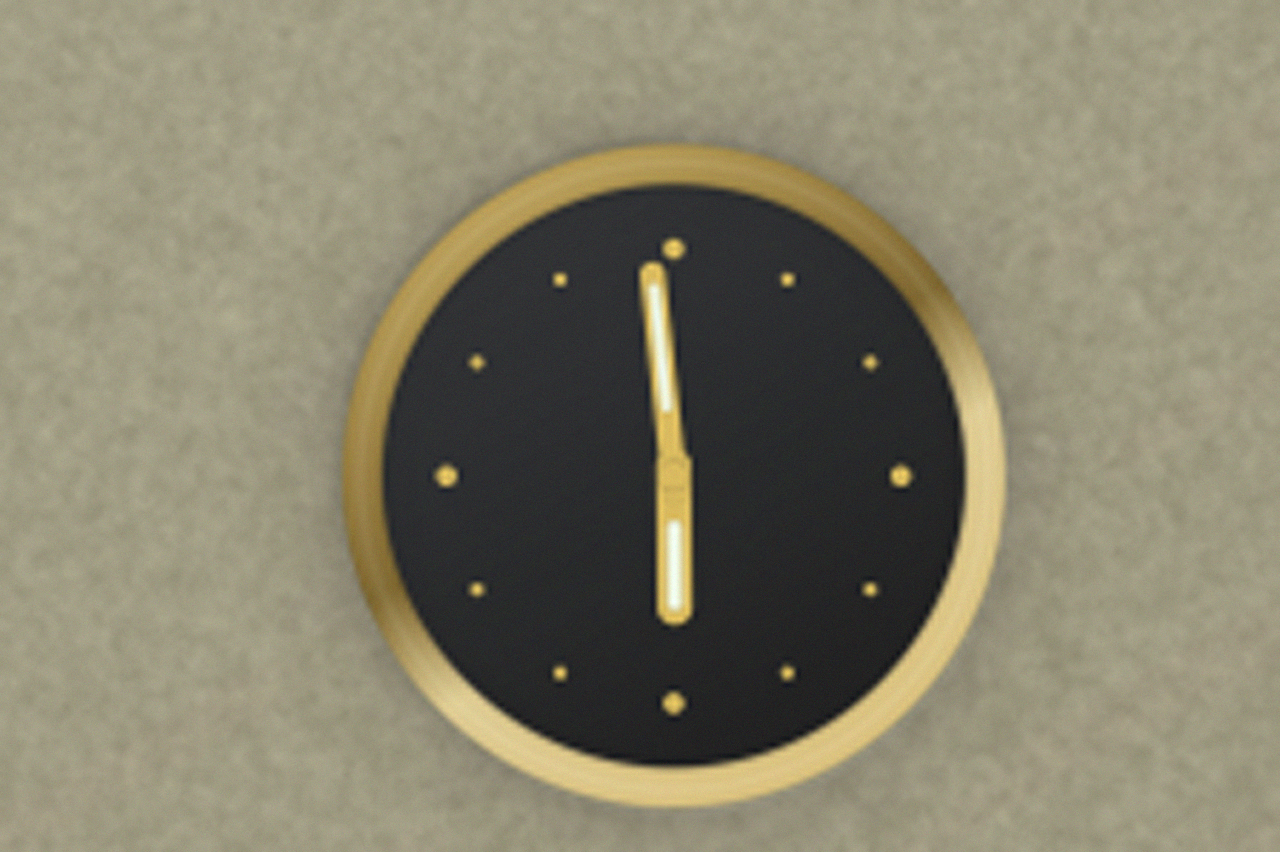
5:59
